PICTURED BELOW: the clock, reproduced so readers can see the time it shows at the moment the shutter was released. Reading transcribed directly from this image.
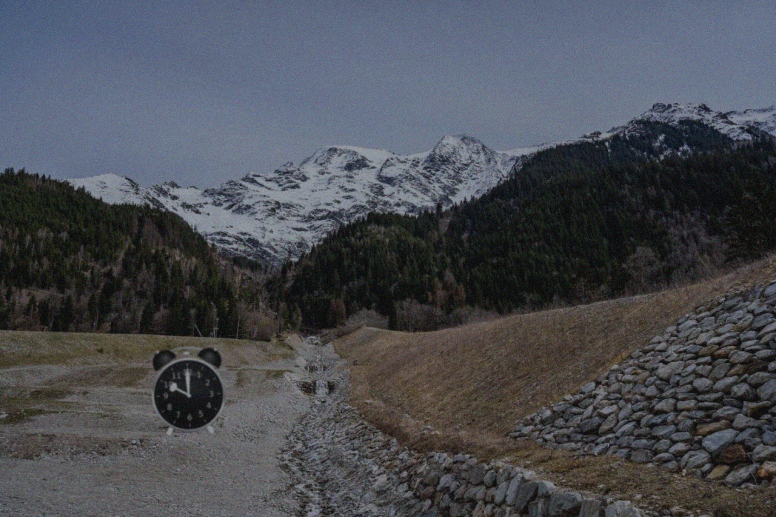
10:00
